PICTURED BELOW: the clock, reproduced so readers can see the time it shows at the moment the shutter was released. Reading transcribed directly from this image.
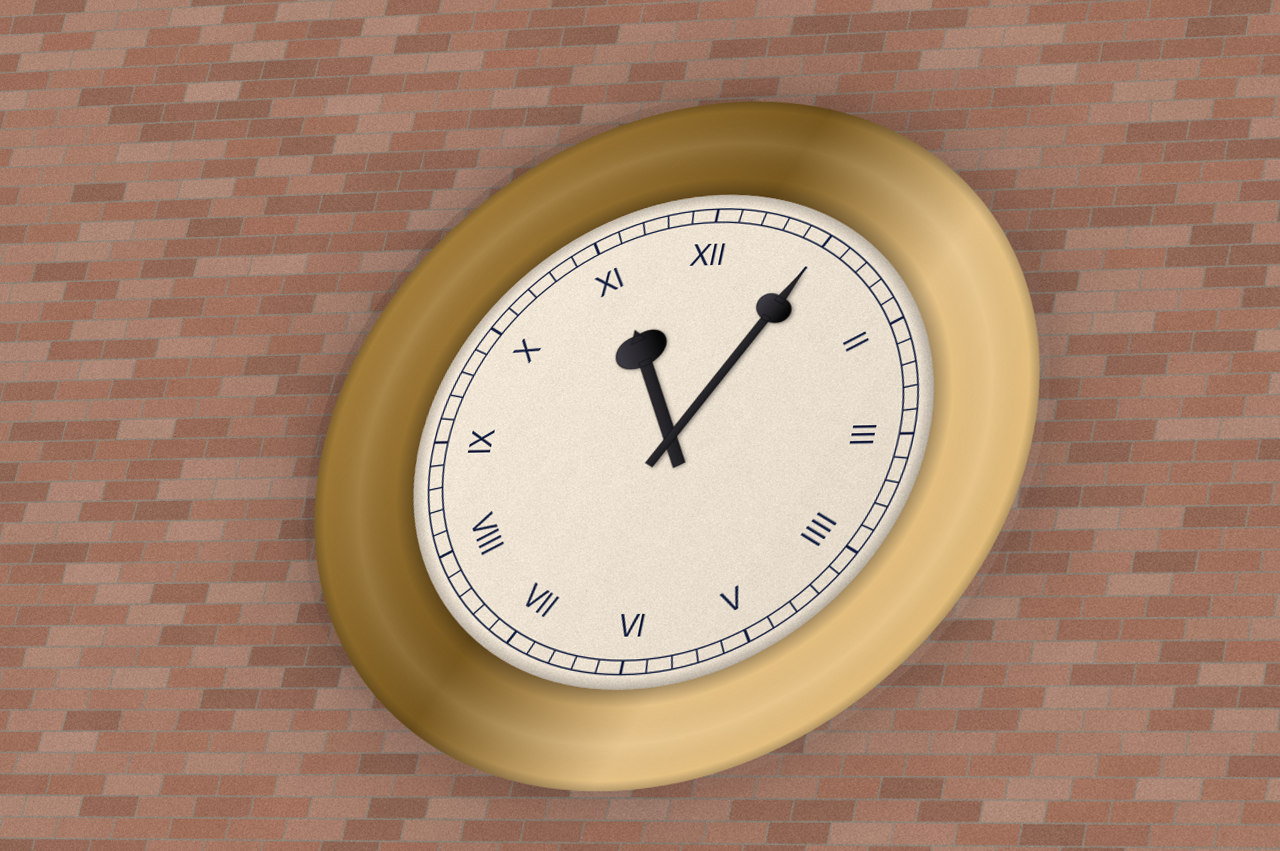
11:05
